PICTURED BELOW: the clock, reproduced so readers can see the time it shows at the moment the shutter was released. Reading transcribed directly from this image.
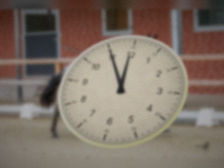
11:55
